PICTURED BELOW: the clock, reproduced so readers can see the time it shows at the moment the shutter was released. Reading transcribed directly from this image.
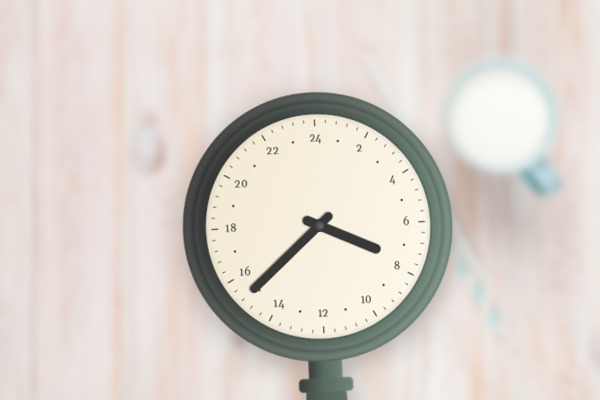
7:38
